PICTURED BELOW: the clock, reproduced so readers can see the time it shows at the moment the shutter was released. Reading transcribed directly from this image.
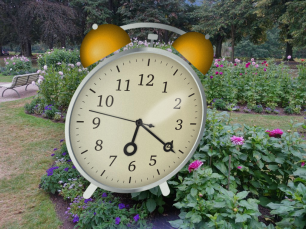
6:20:47
